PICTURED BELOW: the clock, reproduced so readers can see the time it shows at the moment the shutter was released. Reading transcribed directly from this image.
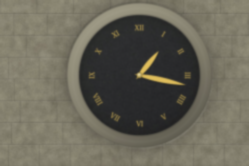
1:17
